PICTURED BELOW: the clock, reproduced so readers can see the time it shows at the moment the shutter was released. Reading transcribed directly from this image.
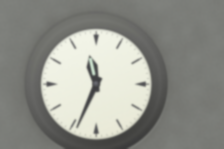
11:34
